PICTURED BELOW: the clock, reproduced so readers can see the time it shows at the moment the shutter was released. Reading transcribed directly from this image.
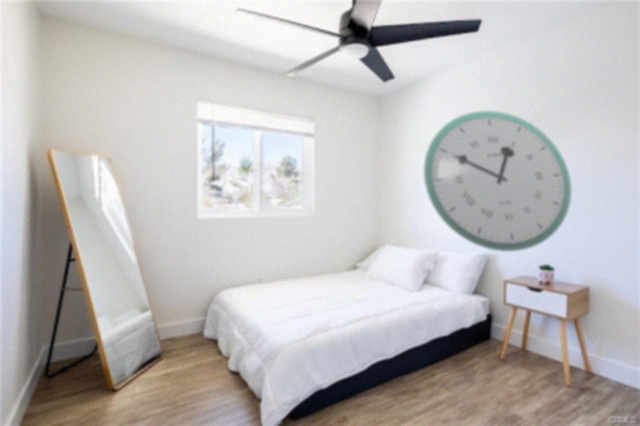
12:50
